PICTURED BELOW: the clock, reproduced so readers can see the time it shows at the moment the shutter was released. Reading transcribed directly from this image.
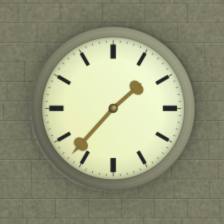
1:37
